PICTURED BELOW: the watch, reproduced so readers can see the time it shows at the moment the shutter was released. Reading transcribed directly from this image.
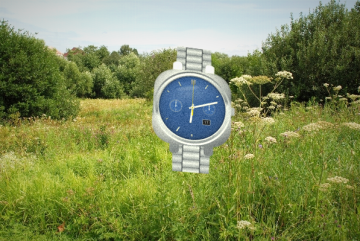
6:12
